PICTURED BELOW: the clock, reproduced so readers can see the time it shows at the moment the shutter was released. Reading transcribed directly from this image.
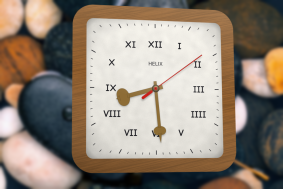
8:29:09
